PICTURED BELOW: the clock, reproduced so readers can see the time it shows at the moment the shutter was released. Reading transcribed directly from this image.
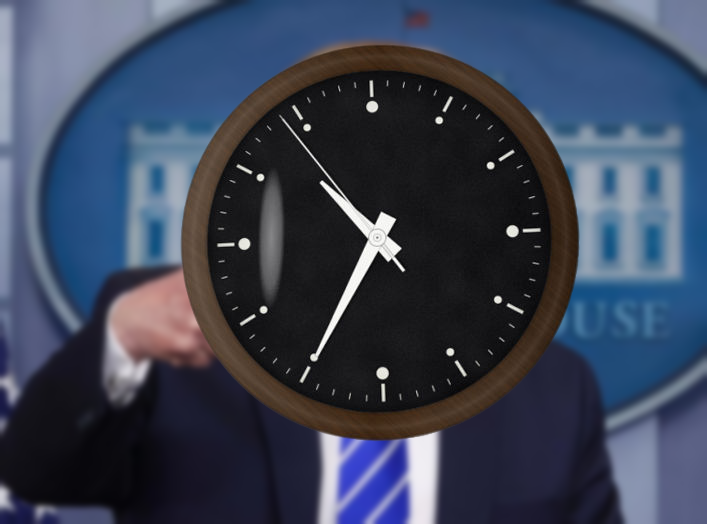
10:34:54
